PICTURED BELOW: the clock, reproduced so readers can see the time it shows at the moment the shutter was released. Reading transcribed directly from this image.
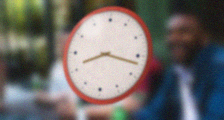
8:17
